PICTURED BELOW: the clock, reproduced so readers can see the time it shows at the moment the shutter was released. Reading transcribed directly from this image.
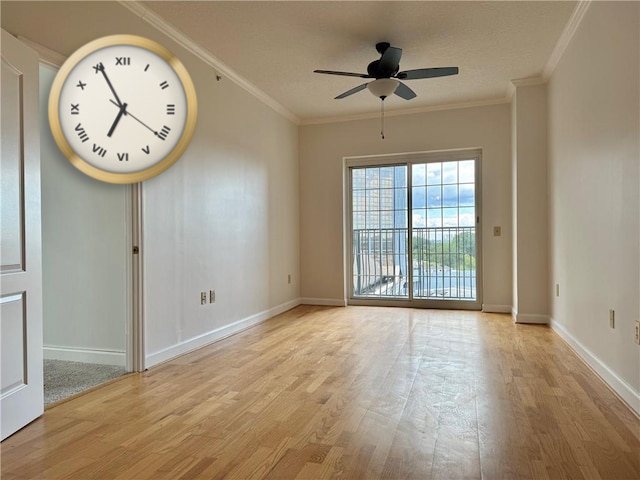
6:55:21
